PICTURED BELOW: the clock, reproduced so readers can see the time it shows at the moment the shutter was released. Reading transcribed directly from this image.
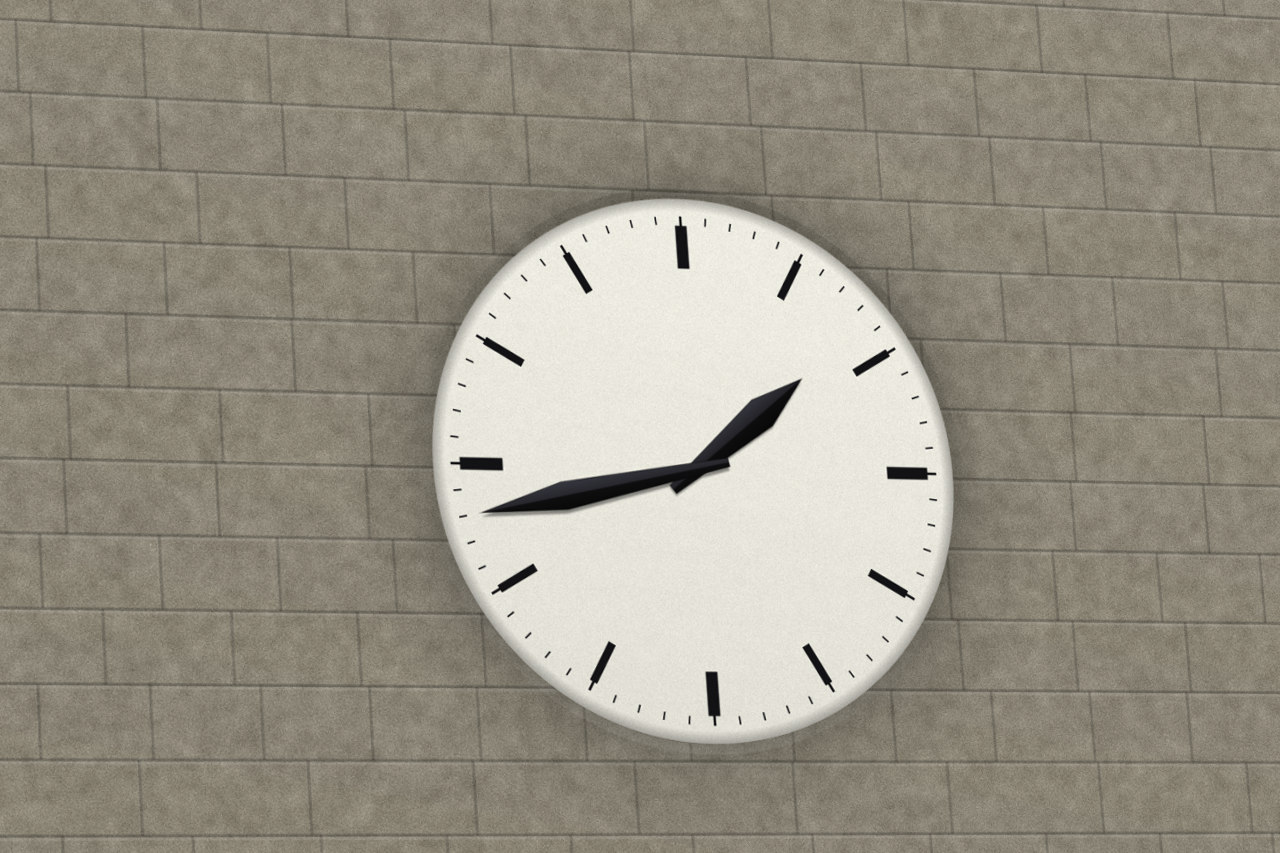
1:43
